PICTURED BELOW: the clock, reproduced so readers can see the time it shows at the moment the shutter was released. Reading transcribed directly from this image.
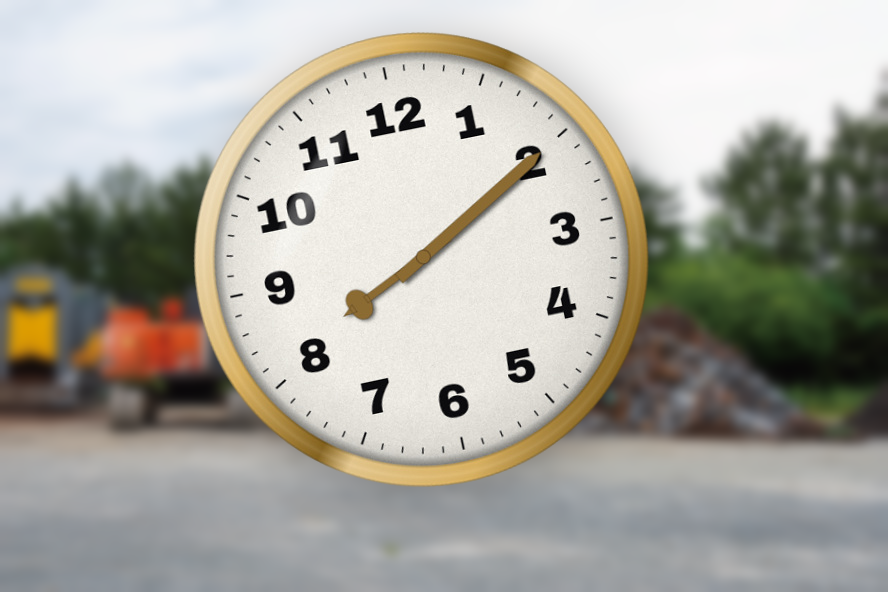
8:10
